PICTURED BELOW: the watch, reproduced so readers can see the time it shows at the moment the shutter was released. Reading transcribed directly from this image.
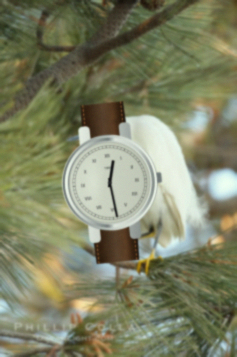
12:29
